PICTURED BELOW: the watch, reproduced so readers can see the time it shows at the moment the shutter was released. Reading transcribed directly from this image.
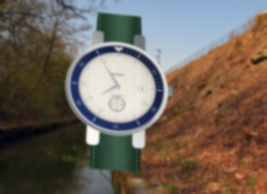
7:55
